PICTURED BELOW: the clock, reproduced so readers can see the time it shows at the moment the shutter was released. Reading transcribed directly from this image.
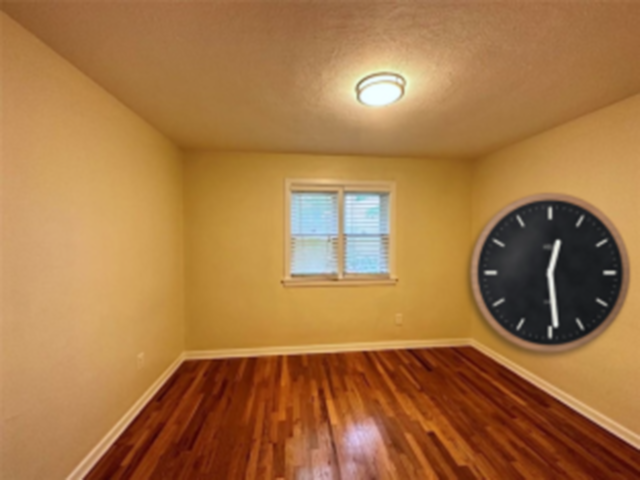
12:29
